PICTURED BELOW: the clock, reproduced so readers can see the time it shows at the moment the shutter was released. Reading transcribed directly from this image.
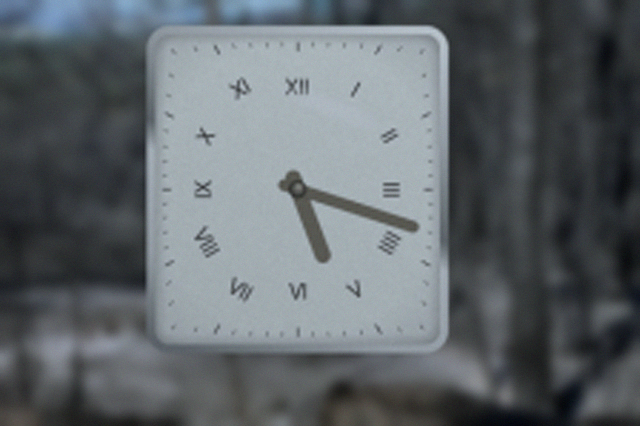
5:18
